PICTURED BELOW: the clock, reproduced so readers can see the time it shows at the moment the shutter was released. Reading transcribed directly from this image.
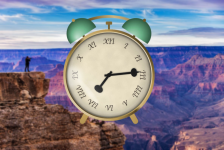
7:14
